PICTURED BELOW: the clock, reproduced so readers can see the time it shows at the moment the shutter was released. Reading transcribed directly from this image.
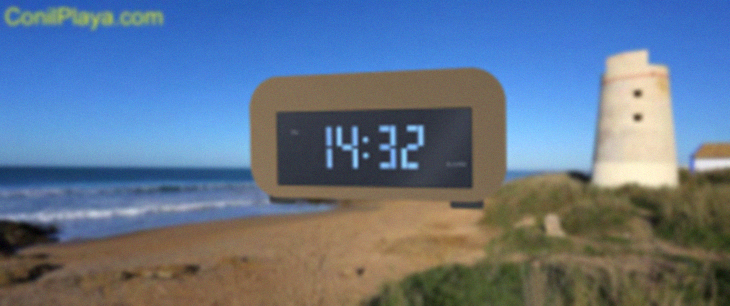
14:32
